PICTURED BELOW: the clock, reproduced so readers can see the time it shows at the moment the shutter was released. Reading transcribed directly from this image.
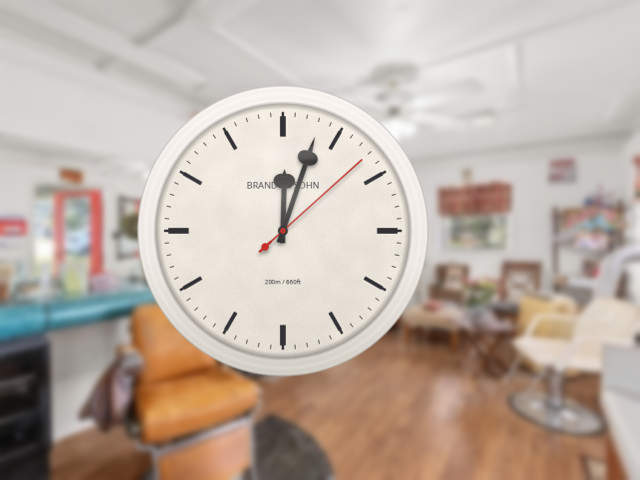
12:03:08
